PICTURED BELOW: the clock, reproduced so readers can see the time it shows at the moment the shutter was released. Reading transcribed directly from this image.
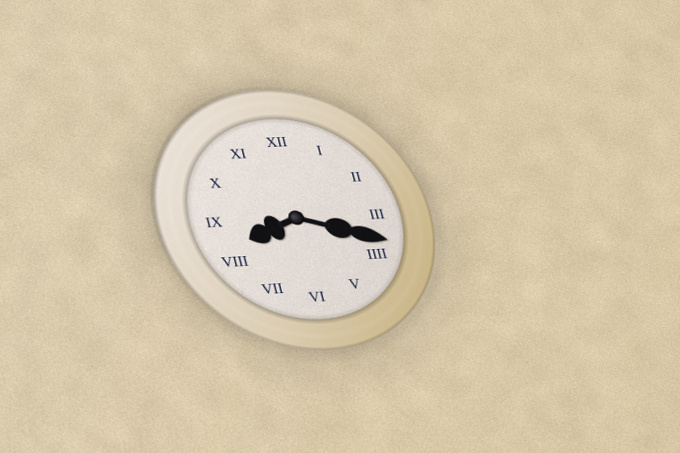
8:18
